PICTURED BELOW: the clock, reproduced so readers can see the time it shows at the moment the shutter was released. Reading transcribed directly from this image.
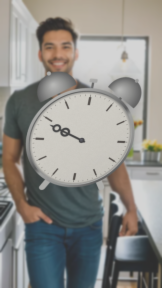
9:49
